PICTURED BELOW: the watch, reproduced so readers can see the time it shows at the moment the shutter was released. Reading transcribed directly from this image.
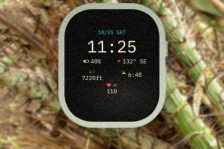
11:25
